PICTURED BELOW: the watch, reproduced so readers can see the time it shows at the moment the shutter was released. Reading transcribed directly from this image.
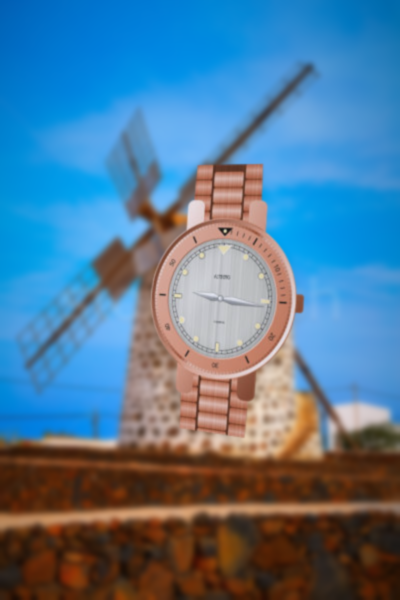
9:16
